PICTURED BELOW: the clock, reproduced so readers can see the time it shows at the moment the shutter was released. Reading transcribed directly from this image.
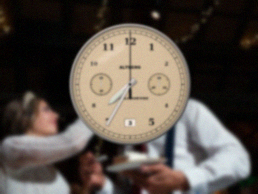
7:35
